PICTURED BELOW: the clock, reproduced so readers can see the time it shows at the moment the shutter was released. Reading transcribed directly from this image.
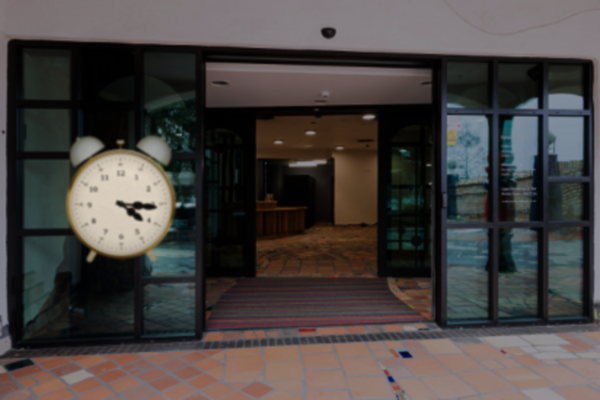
4:16
